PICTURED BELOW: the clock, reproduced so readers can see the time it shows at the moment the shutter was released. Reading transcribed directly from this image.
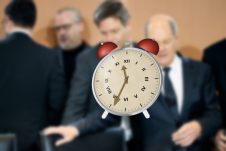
11:34
